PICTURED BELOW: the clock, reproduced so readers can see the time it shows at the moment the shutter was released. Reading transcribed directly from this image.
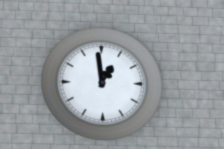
12:59
